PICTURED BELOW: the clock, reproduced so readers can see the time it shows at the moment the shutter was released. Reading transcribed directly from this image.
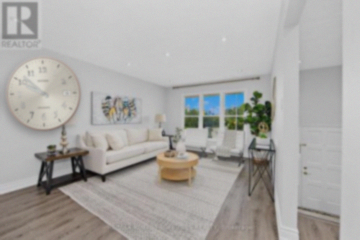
9:52
